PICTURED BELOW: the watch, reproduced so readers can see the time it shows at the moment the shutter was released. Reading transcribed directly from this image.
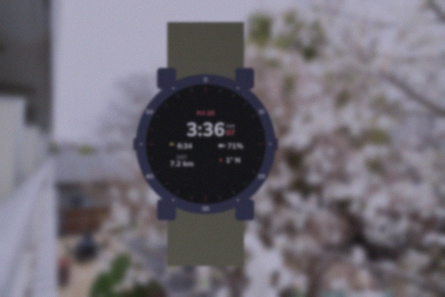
3:36
